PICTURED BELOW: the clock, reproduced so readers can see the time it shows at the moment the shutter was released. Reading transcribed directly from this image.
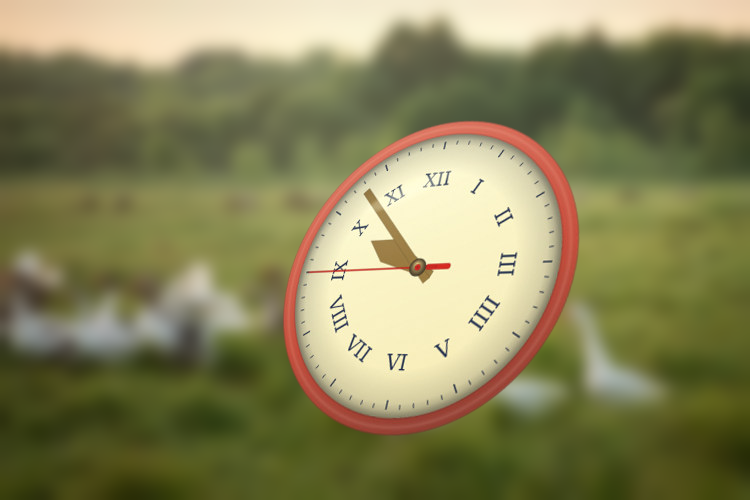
9:52:45
